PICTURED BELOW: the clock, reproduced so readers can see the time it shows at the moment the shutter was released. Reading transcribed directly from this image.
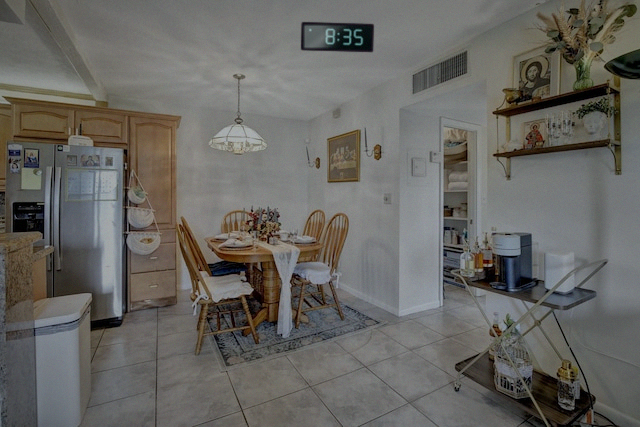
8:35
